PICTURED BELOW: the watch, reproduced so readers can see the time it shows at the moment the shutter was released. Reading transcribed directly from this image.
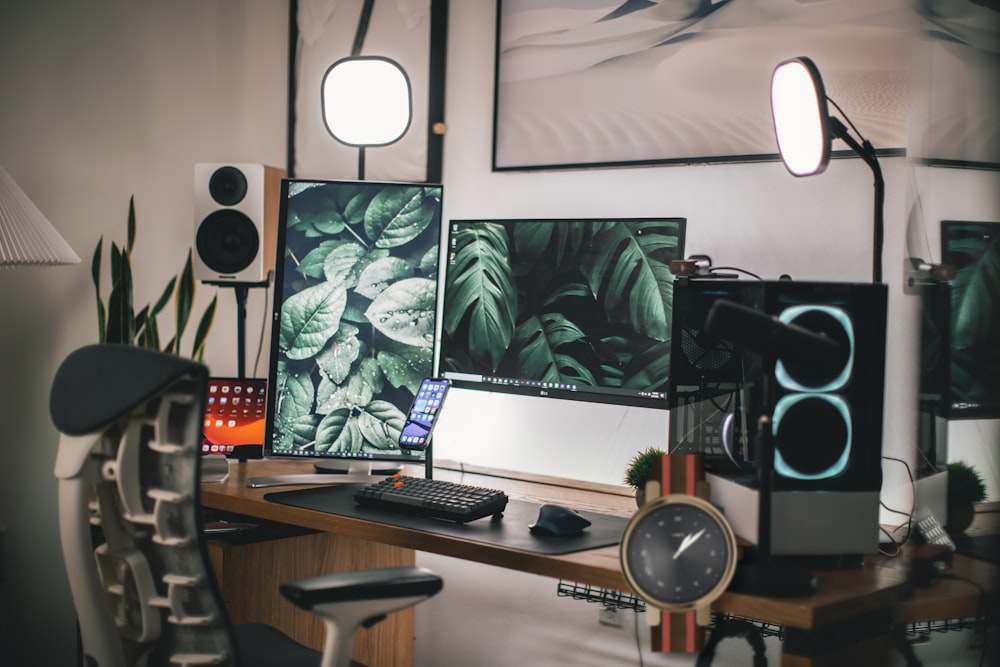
1:08
